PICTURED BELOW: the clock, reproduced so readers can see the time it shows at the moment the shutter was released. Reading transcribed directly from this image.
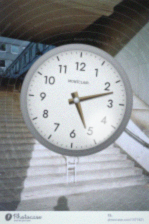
5:12
